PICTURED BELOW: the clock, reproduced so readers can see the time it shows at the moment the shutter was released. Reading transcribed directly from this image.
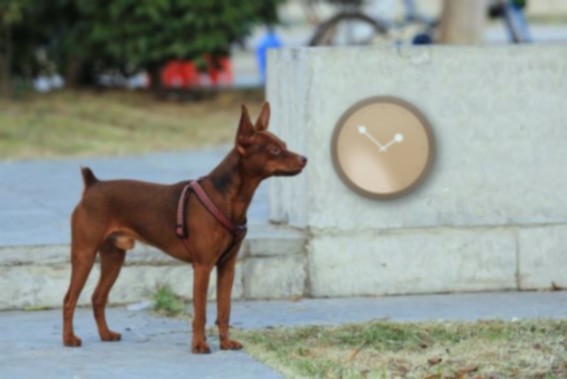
1:52
